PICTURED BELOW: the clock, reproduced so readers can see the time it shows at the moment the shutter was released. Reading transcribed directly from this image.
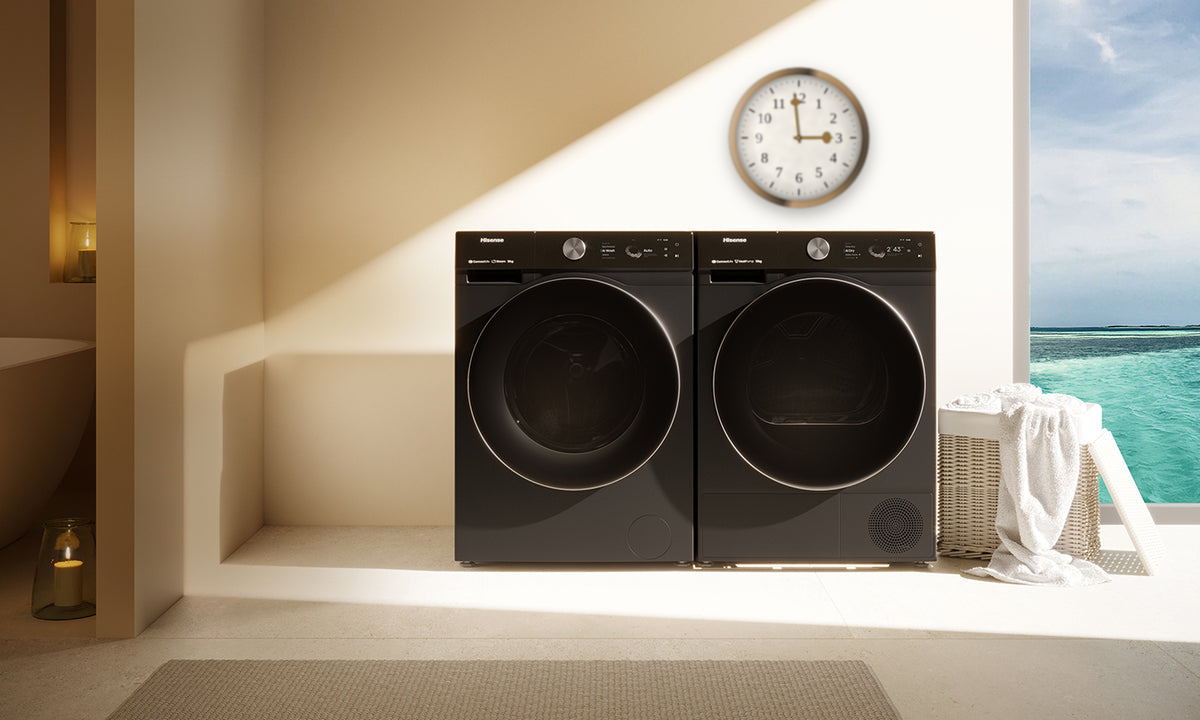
2:59
